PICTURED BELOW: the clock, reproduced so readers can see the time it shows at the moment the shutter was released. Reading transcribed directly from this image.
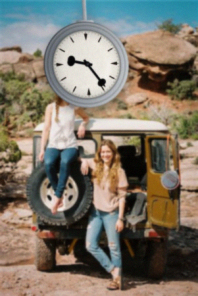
9:24
